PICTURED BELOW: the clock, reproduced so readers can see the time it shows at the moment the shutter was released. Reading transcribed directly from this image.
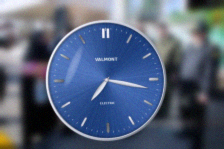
7:17
